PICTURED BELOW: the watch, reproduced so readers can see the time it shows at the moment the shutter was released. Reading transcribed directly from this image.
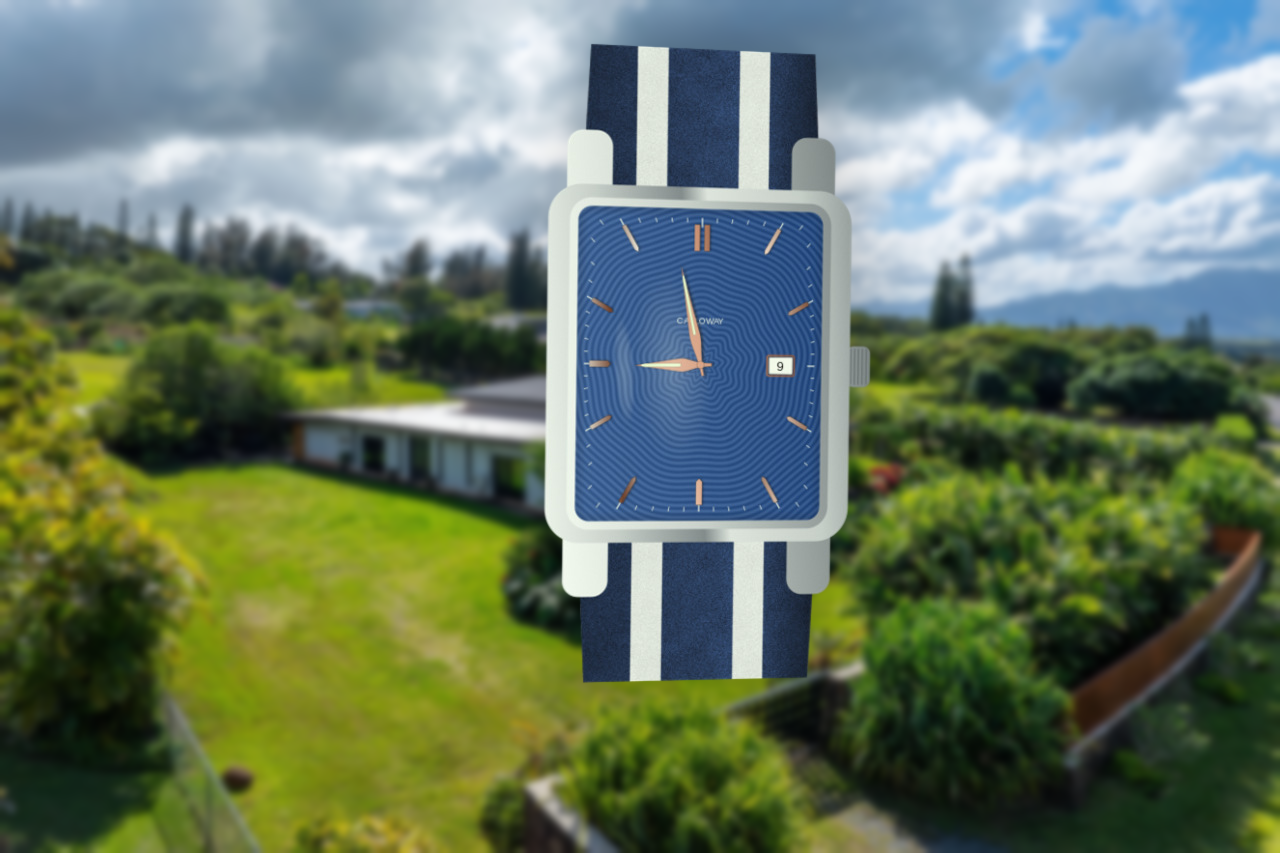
8:58
